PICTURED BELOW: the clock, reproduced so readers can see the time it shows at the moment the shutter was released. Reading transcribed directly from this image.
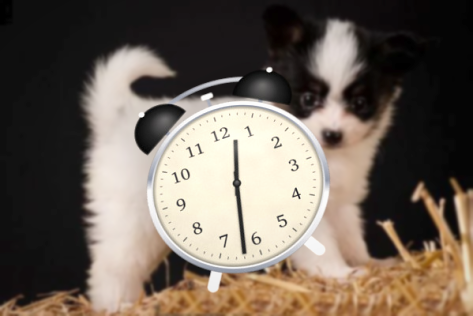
12:32
